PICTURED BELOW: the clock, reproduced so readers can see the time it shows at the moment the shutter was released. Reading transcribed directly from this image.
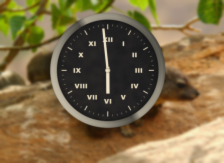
5:59
